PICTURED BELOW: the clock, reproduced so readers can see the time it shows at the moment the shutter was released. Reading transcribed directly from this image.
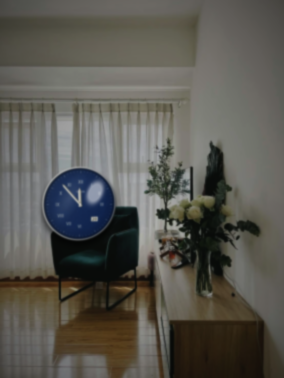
11:53
